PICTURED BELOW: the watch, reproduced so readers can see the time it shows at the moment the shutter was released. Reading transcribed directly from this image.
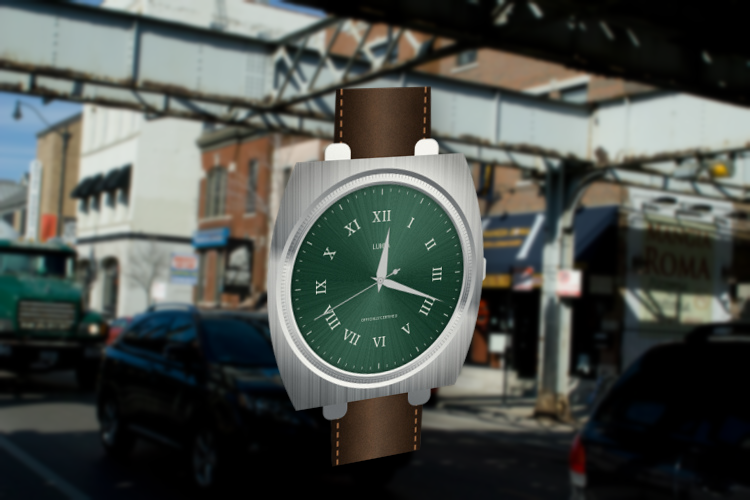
12:18:41
